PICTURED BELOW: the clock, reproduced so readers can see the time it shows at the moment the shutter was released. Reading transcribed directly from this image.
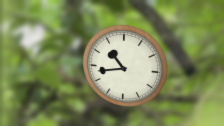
10:43
